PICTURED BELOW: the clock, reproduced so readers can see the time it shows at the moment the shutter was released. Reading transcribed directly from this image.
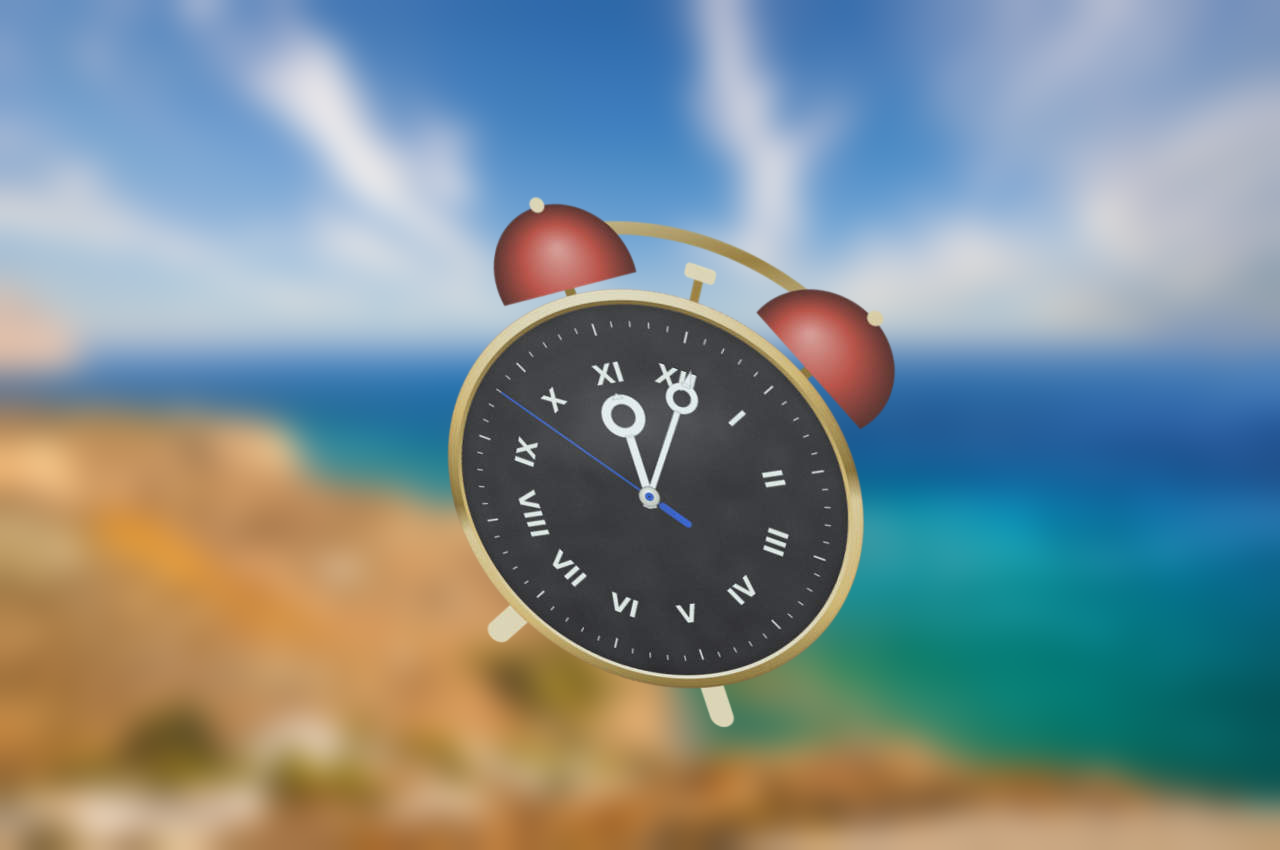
11:00:48
